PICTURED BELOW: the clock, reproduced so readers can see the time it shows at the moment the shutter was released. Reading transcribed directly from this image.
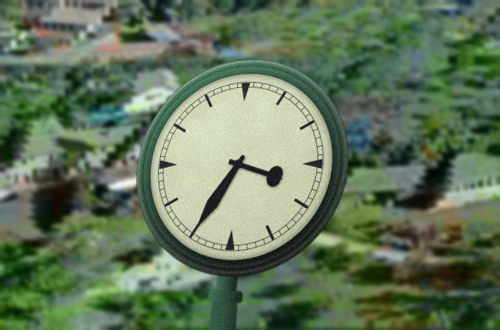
3:35
